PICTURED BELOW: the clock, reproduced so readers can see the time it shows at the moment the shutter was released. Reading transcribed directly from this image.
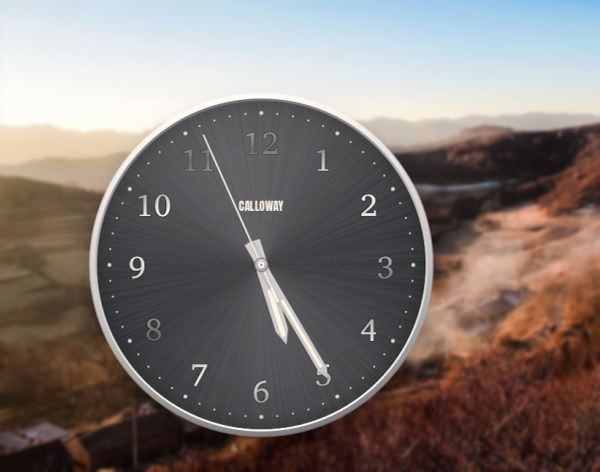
5:24:56
